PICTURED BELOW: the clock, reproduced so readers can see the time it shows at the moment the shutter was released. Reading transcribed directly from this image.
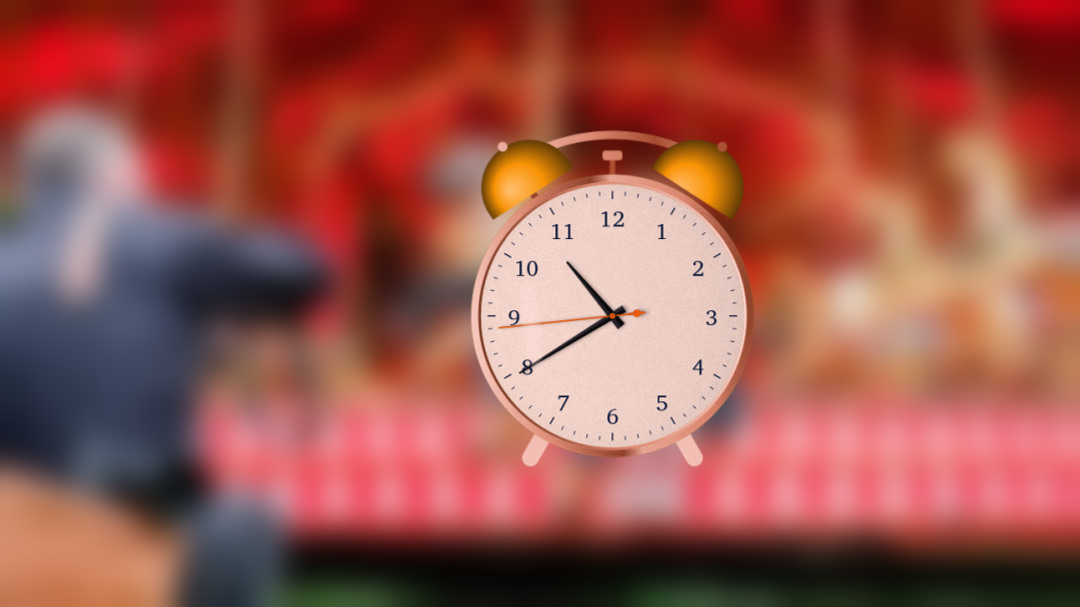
10:39:44
